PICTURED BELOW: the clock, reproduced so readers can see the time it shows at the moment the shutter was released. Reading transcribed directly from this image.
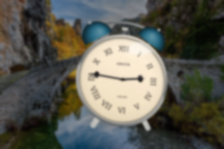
2:46
